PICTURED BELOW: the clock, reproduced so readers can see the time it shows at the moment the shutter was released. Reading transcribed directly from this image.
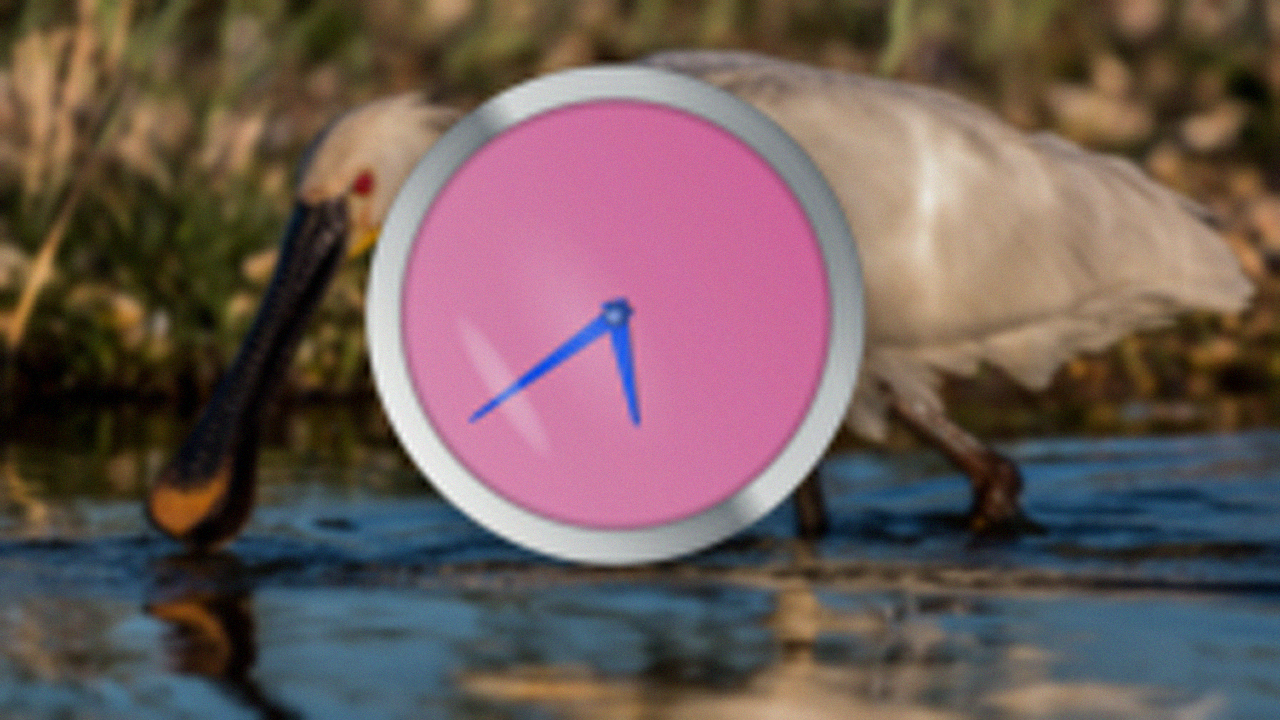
5:39
